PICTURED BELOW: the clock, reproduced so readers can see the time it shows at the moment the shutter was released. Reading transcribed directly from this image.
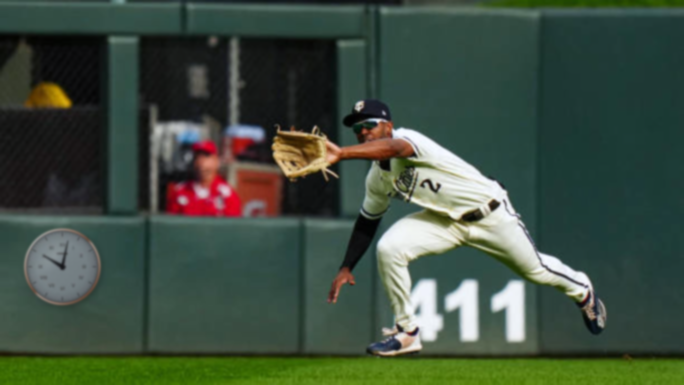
10:02
